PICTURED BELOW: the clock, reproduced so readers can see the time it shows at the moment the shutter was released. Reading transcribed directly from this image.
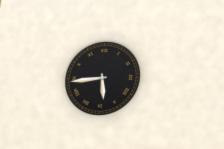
5:44
